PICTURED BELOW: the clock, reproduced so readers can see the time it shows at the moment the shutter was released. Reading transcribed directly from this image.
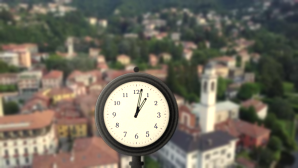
1:02
